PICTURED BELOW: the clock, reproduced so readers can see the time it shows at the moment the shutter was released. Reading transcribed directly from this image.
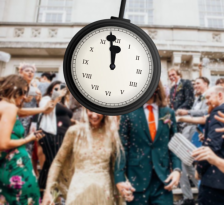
11:58
